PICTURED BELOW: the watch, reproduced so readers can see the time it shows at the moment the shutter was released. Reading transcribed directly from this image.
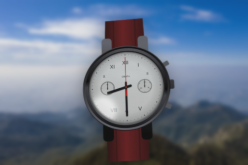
8:30
